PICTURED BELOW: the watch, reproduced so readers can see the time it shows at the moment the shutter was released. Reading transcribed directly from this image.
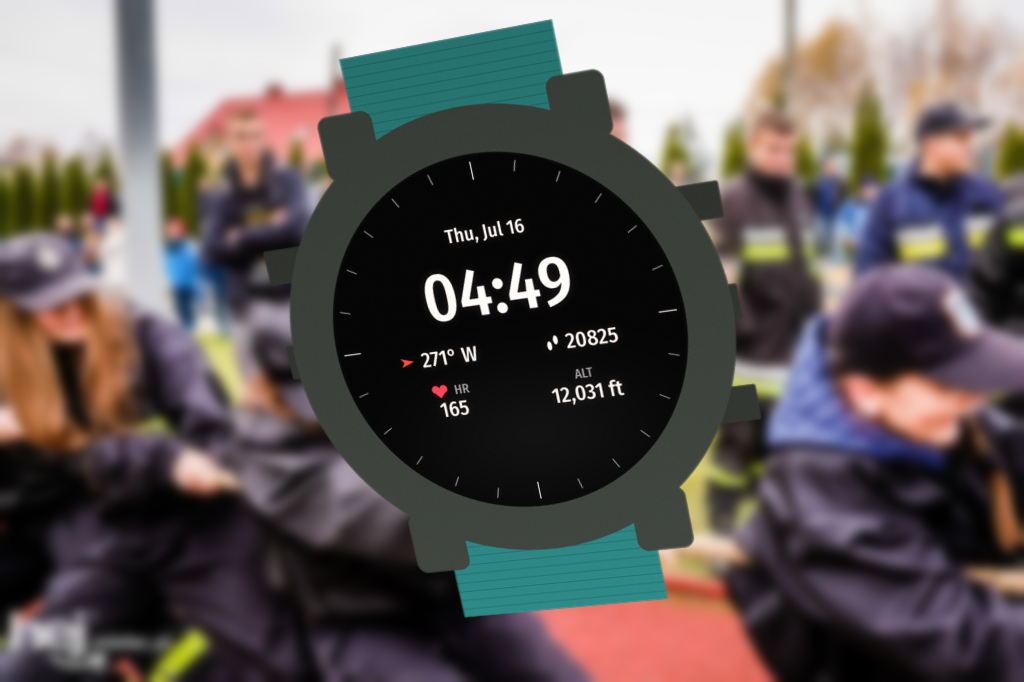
4:49
